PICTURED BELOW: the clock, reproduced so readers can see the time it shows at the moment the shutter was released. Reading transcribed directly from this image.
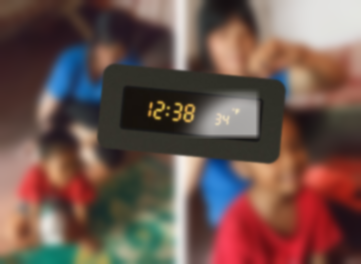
12:38
